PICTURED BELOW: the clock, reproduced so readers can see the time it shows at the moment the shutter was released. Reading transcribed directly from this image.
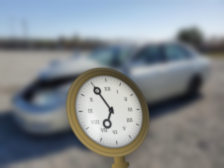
6:55
